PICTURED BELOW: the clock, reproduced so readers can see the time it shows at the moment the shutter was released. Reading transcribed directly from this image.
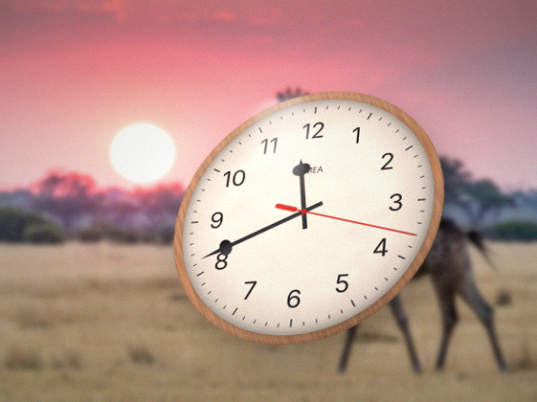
11:41:18
